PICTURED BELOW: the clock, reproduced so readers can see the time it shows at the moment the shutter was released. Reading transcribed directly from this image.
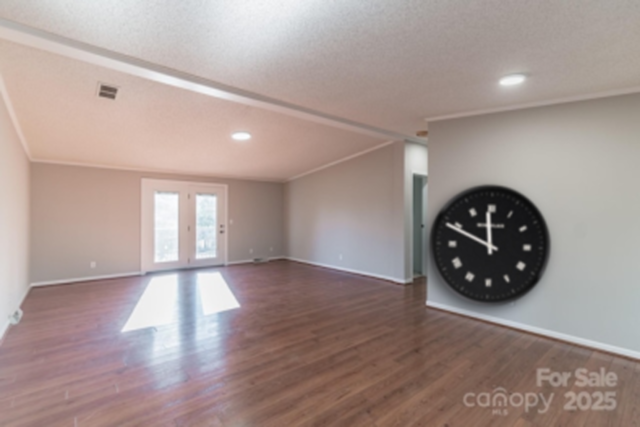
11:49
